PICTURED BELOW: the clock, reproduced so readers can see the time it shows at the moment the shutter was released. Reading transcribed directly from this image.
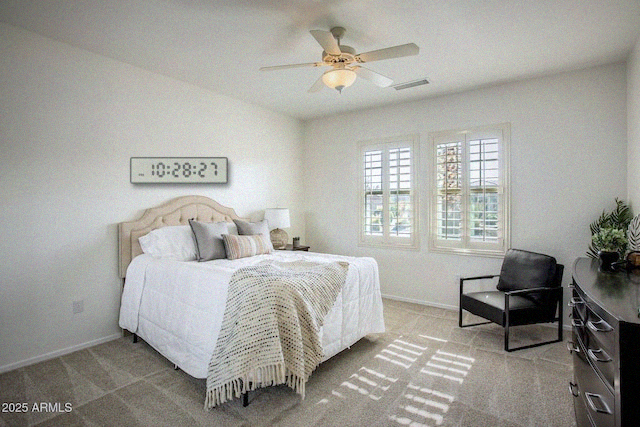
10:28:27
